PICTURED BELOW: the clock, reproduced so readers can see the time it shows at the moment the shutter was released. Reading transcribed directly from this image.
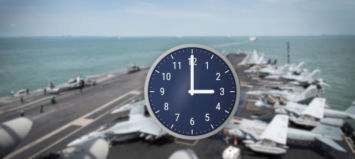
3:00
